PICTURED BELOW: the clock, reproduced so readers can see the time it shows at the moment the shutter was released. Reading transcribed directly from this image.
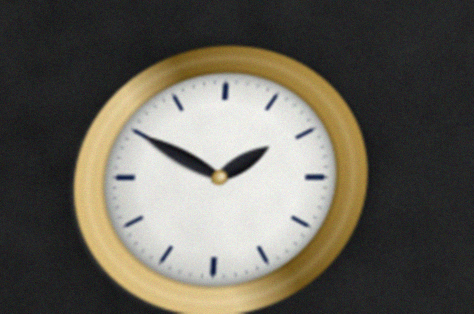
1:50
